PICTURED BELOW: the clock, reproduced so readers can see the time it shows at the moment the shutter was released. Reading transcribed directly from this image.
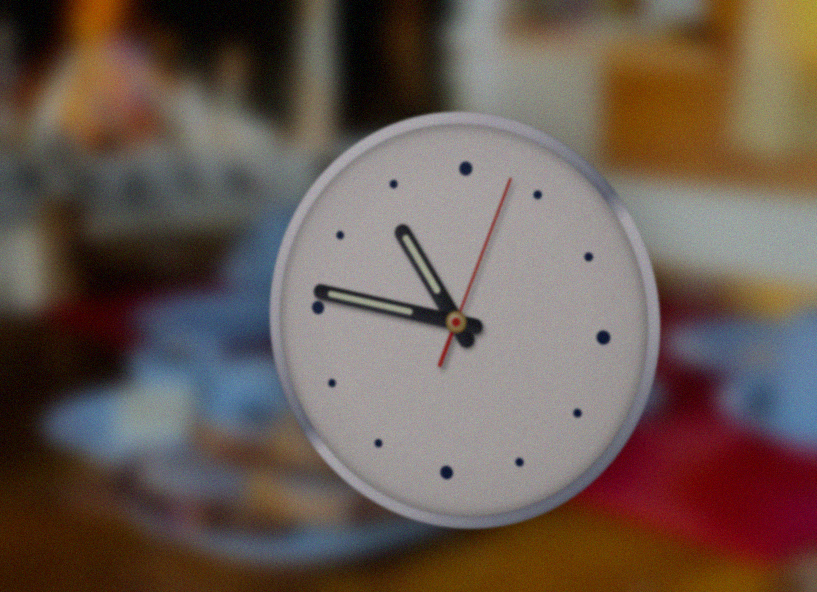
10:46:03
